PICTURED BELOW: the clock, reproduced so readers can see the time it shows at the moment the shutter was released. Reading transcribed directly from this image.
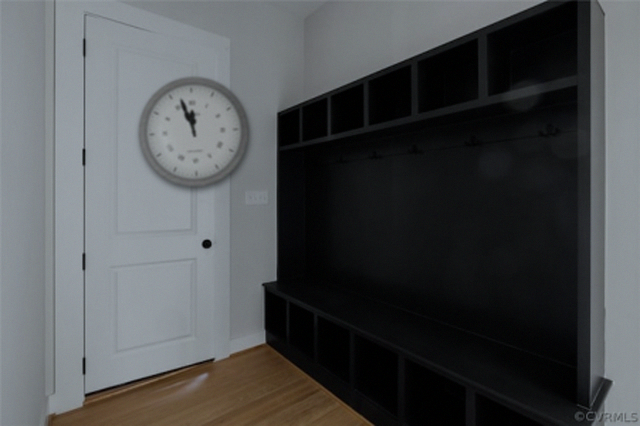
11:57
